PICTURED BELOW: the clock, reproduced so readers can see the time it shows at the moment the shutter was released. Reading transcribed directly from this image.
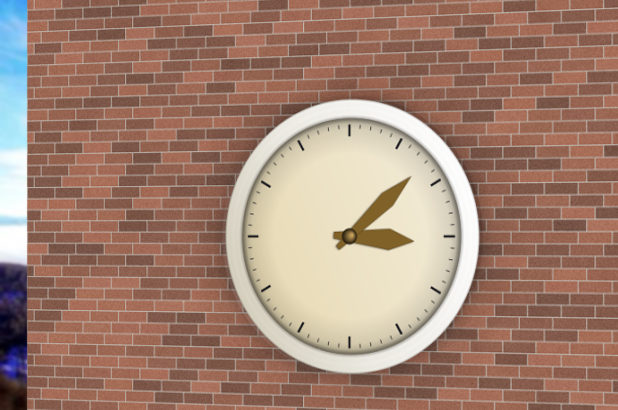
3:08
